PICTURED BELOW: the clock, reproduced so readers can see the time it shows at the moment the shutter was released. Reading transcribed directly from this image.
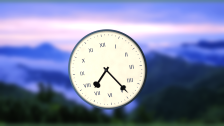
7:24
